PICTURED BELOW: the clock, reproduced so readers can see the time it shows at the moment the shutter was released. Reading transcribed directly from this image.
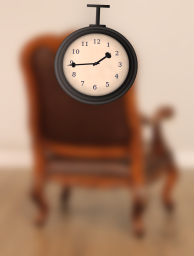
1:44
